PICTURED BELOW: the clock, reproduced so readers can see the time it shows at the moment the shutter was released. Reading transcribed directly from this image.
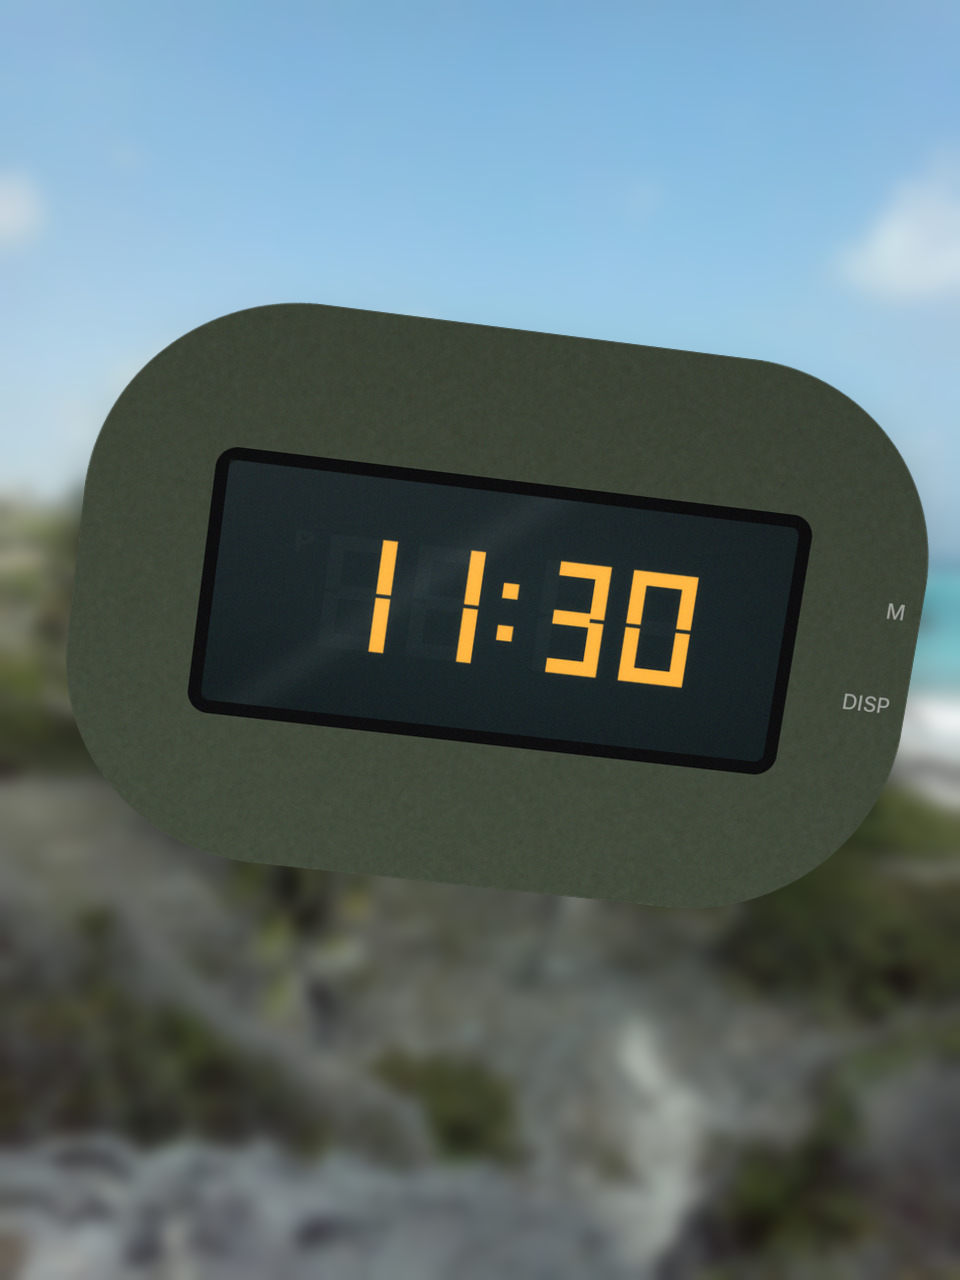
11:30
